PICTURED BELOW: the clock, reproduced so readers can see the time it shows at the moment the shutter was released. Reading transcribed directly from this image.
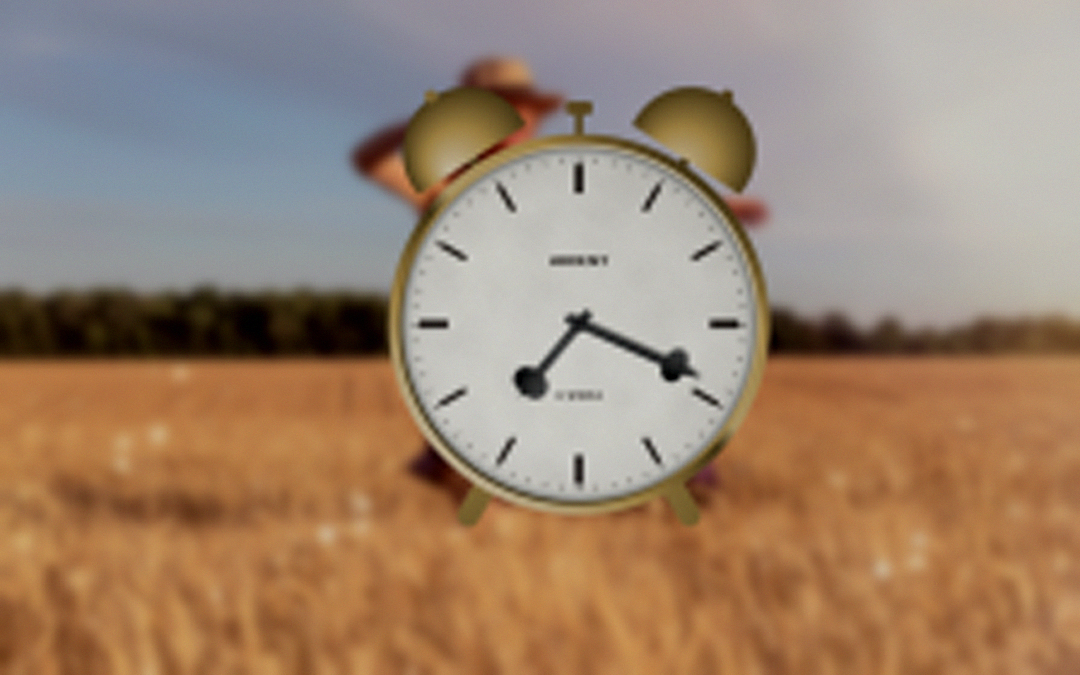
7:19
